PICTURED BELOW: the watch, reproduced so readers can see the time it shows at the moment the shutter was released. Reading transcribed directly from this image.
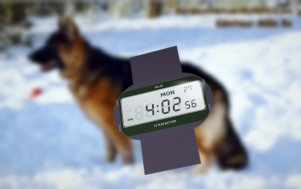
4:02:56
